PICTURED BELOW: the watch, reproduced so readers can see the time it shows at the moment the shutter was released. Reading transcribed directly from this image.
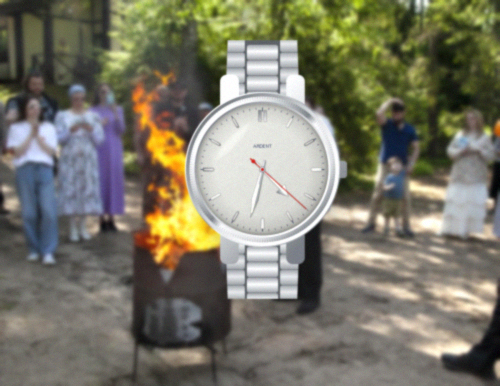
4:32:22
